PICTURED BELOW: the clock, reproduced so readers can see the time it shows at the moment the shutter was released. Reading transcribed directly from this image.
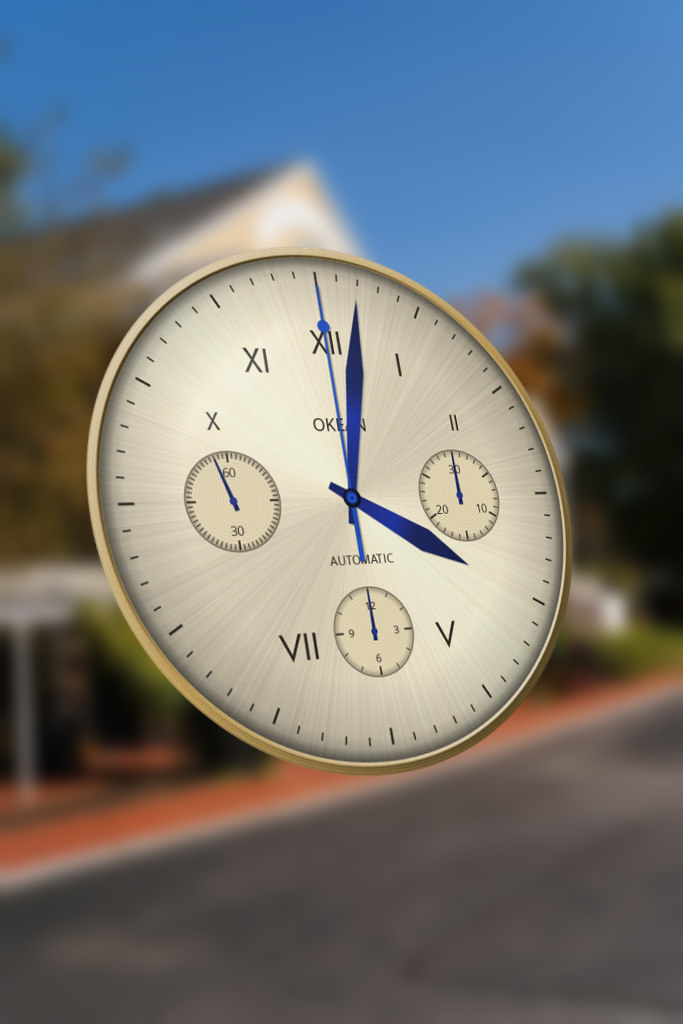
4:01:57
